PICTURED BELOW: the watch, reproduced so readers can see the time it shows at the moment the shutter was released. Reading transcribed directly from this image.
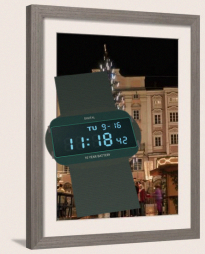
11:18:42
